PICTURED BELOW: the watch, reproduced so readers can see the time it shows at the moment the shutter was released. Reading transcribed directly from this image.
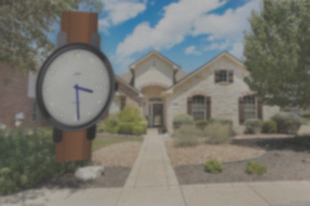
3:29
